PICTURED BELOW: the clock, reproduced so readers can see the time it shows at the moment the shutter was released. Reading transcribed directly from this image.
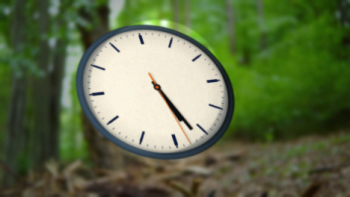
5:26:28
